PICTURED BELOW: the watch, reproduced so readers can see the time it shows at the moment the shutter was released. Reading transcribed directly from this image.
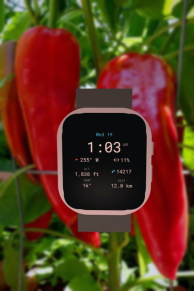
1:03
